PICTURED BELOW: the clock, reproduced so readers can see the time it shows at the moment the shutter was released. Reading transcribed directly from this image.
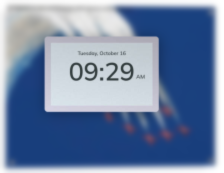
9:29
